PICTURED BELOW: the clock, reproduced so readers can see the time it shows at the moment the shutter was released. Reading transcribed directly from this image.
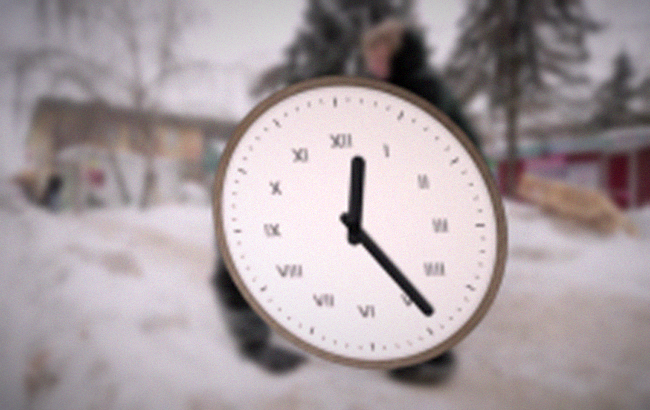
12:24
